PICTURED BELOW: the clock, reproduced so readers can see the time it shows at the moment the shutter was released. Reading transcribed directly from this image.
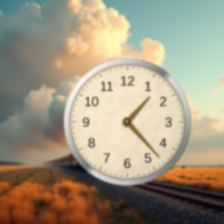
1:23
